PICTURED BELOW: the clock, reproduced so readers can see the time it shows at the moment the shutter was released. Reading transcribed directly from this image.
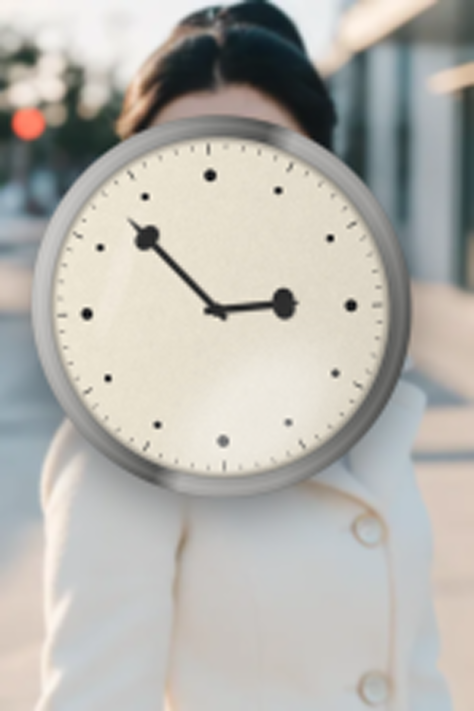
2:53
